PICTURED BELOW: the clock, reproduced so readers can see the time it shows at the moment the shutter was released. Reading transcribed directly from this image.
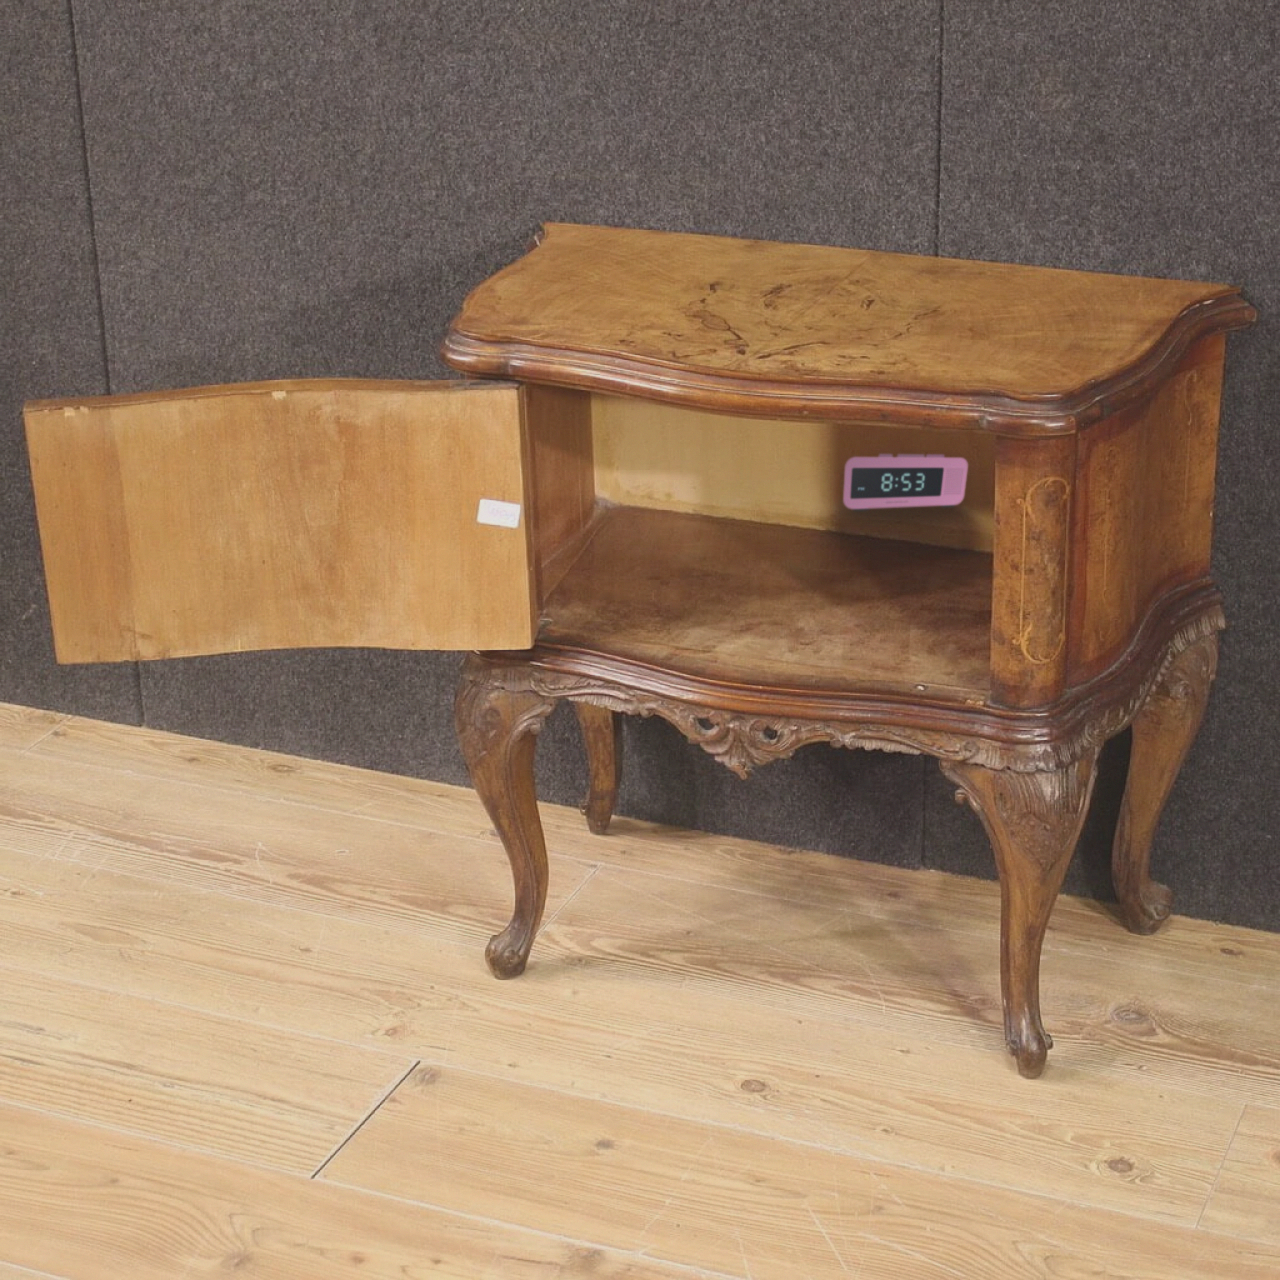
8:53
